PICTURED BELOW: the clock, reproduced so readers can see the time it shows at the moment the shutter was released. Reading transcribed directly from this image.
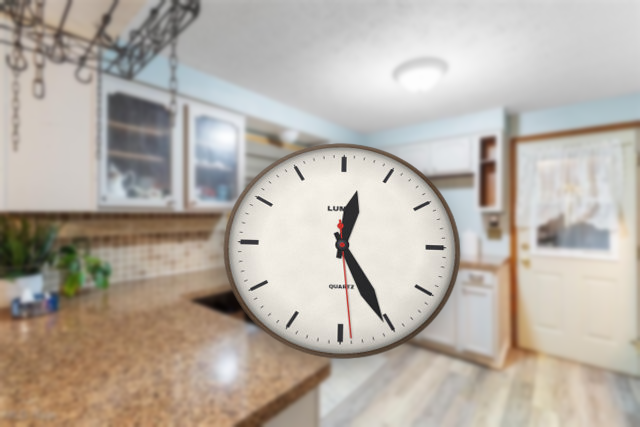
12:25:29
